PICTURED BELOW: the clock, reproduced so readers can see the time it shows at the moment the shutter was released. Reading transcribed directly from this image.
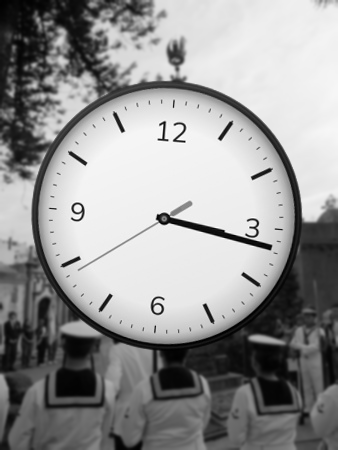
3:16:39
